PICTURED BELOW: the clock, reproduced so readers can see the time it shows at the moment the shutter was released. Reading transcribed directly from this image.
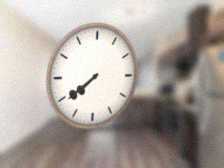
7:39
